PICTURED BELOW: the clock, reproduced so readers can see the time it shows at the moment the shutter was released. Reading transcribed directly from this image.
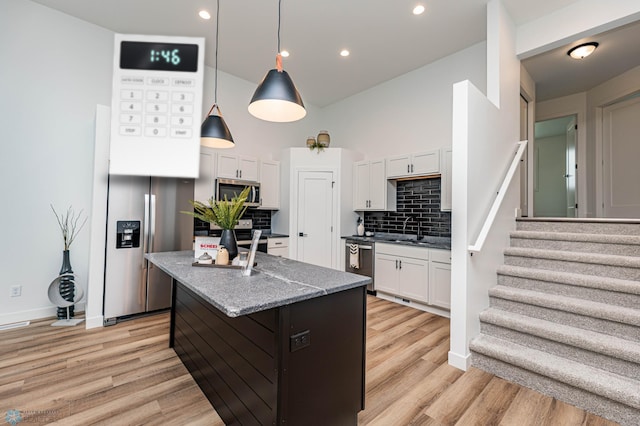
1:46
